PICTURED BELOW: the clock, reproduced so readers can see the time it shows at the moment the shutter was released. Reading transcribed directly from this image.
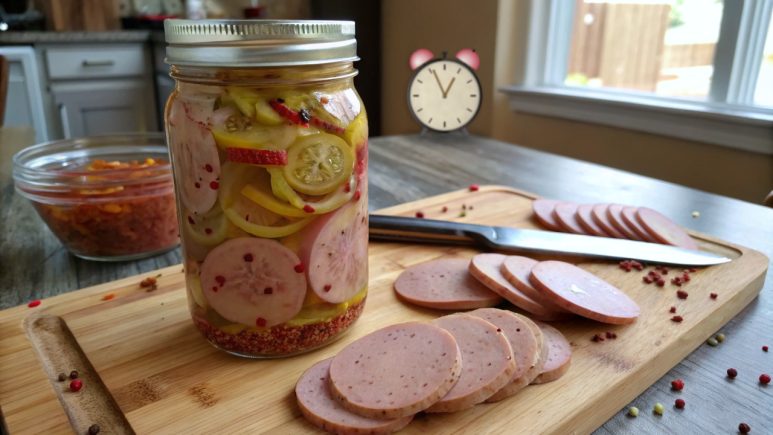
12:56
